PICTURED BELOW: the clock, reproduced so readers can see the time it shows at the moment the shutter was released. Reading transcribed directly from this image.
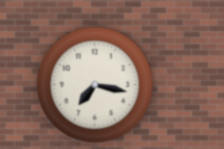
7:17
